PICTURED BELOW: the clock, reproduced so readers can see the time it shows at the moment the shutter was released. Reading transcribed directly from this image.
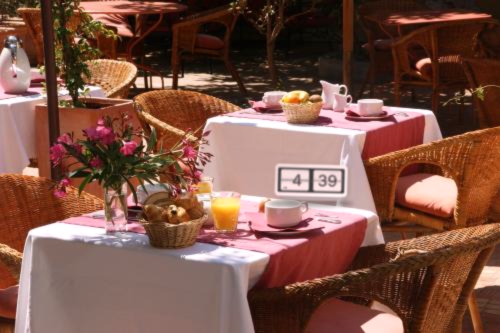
4:39
